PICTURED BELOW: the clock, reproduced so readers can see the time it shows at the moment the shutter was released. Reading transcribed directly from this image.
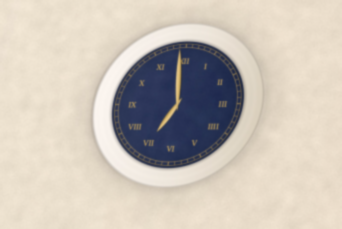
6:59
